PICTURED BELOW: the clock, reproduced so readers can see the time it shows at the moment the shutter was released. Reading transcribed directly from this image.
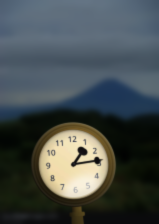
1:14
